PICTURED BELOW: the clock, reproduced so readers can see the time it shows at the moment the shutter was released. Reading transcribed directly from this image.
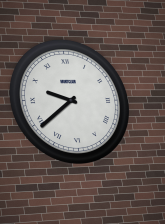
9:39
